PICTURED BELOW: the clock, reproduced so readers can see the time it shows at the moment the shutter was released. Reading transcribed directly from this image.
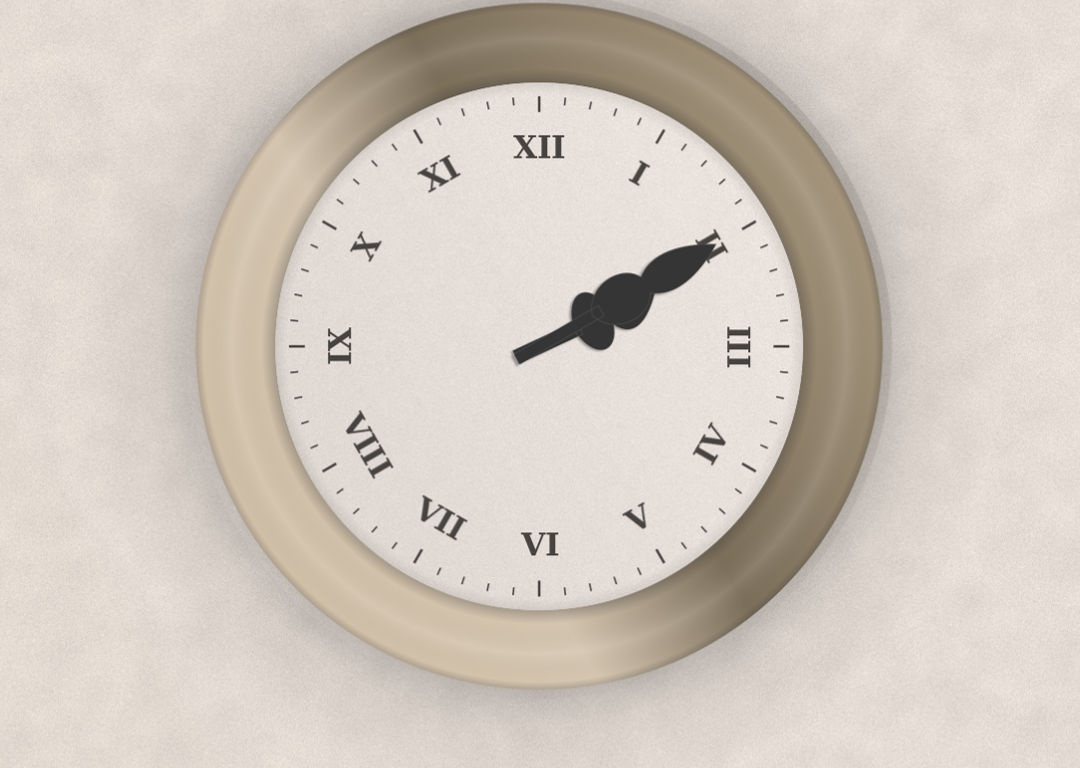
2:10
